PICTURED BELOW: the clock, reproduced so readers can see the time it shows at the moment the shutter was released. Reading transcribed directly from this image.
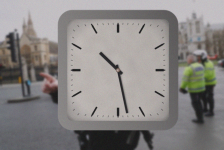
10:28
